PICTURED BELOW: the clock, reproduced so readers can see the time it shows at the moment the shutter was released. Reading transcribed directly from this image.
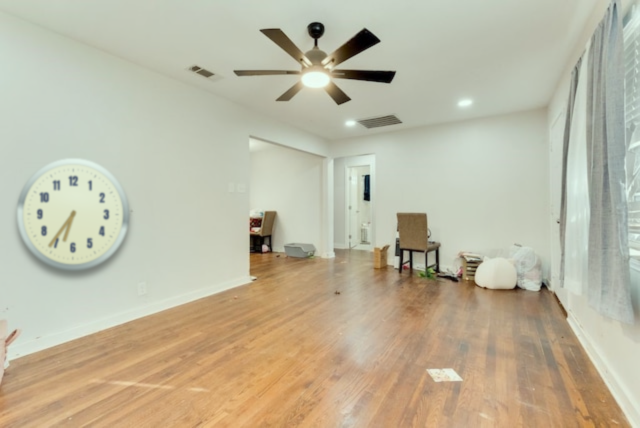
6:36
